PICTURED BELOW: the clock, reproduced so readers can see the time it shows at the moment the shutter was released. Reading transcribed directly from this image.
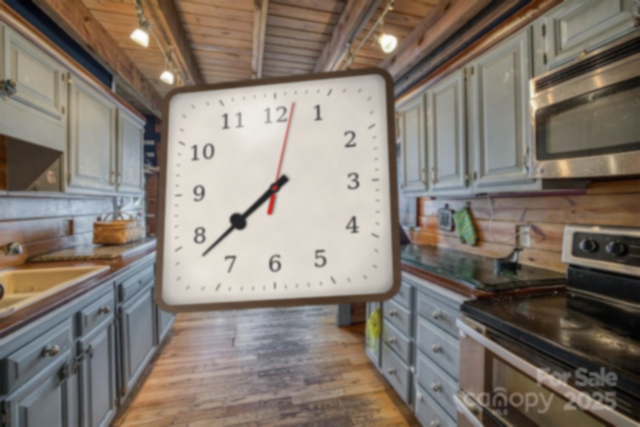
7:38:02
